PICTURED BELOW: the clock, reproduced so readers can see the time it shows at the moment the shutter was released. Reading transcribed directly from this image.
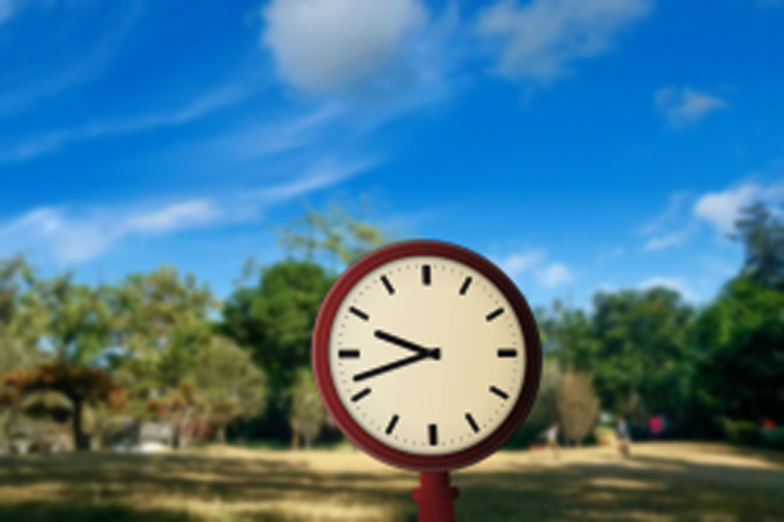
9:42
